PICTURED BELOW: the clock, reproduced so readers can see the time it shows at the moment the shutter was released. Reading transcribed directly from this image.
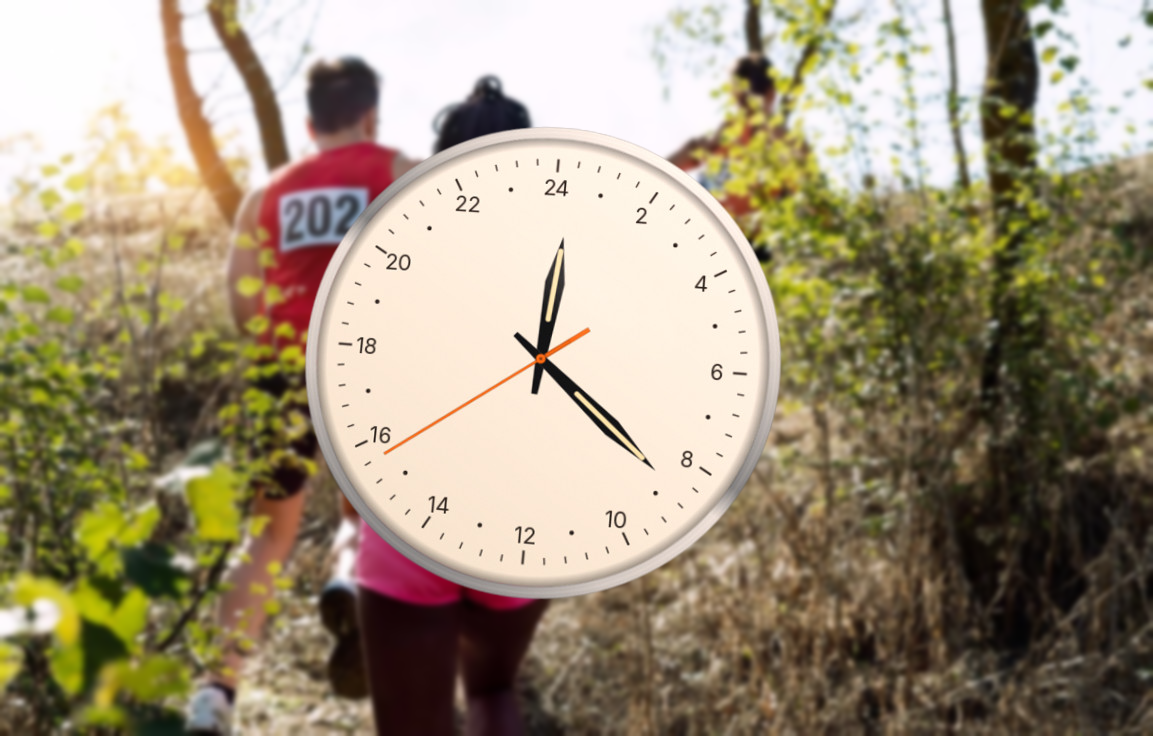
0:21:39
